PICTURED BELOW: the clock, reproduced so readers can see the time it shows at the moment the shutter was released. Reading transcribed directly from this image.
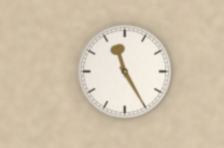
11:25
